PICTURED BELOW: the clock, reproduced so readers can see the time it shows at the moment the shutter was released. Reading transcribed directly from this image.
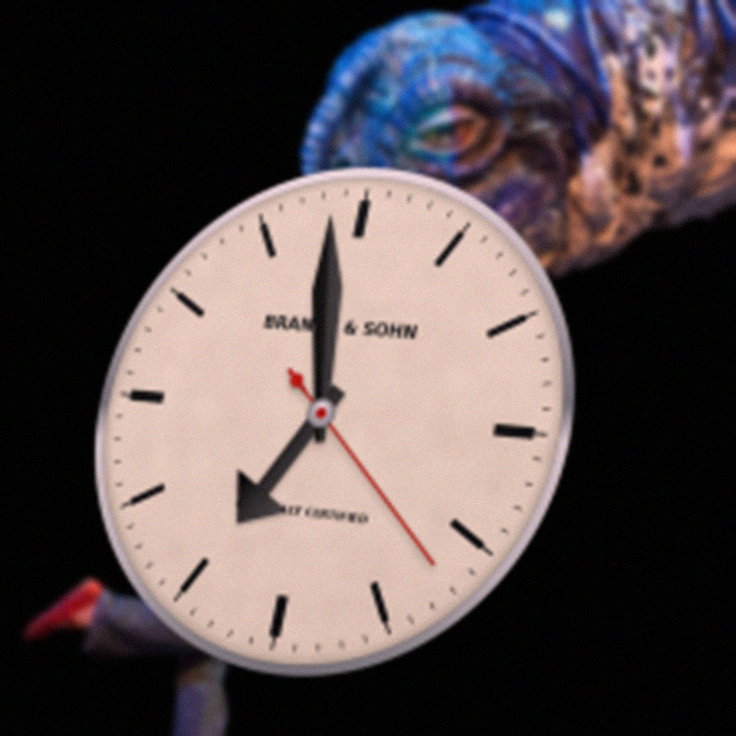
6:58:22
